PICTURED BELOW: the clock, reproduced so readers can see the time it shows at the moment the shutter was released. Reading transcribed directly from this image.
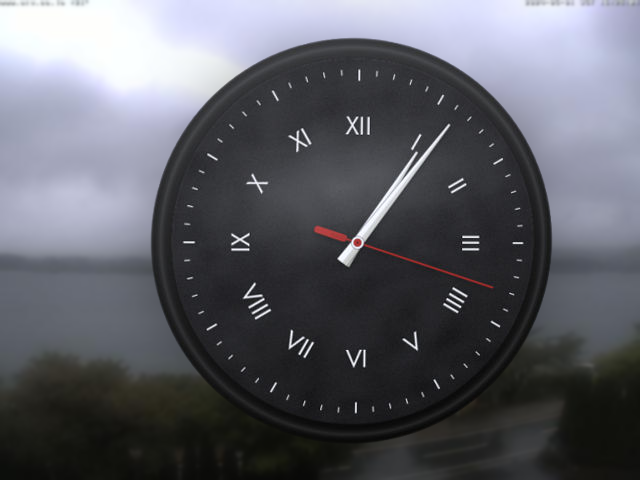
1:06:18
